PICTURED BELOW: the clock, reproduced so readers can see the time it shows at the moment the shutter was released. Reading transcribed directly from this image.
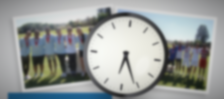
6:26
